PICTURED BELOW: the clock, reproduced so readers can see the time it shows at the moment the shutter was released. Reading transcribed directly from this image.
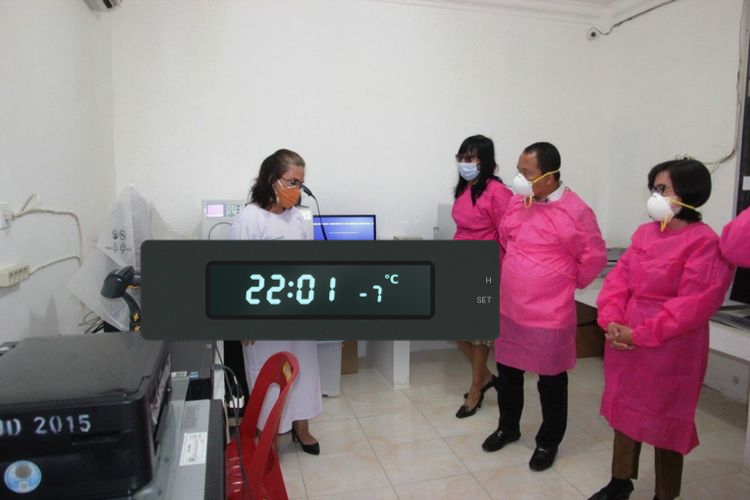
22:01
